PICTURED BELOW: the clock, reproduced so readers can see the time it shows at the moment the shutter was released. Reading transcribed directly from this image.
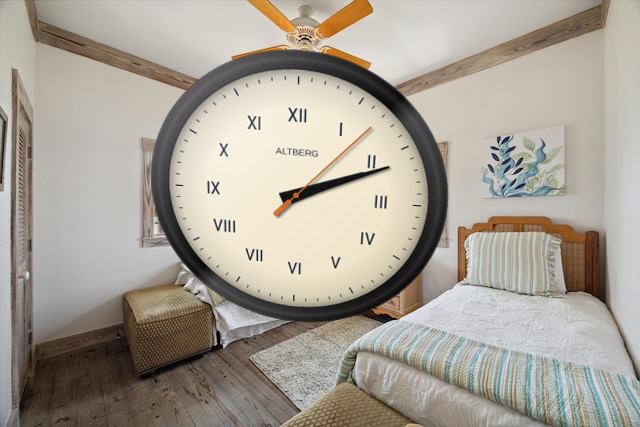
2:11:07
